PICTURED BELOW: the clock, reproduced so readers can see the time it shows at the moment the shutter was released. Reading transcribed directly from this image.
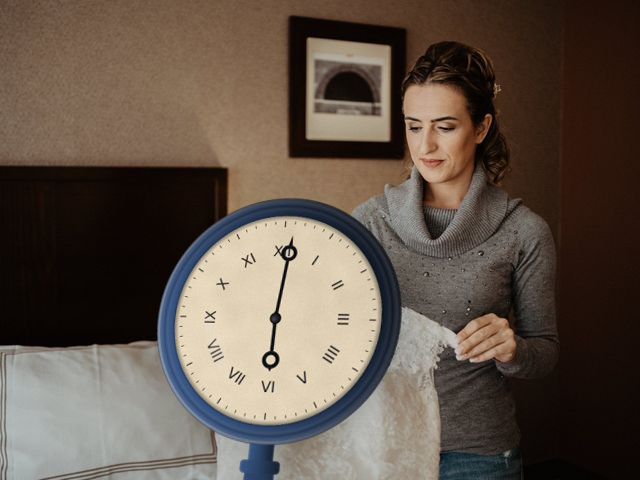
6:01
